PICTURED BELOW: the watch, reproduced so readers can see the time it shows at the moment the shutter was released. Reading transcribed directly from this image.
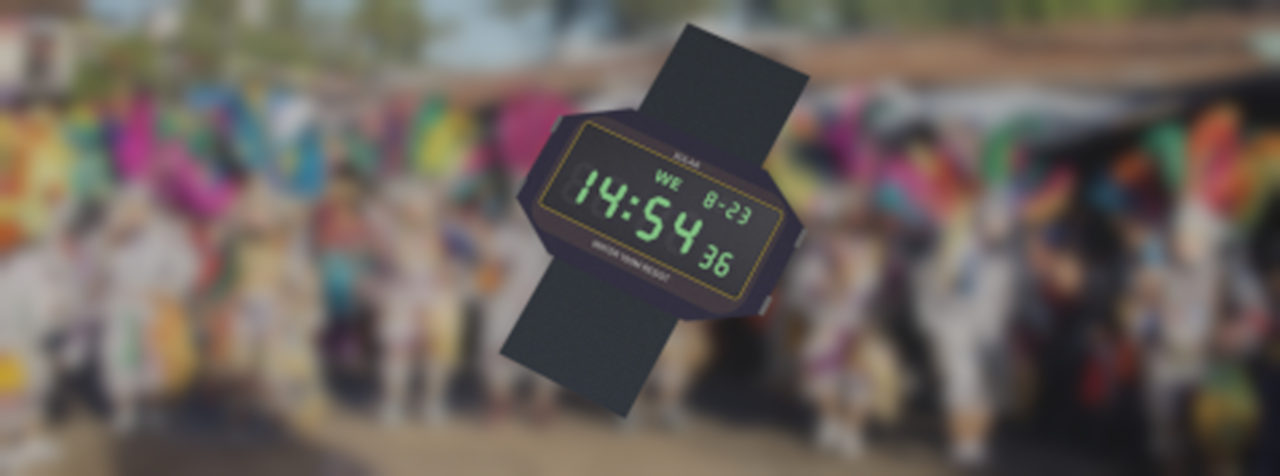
14:54:36
